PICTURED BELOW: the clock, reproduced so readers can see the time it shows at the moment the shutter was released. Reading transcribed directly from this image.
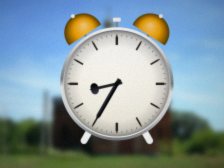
8:35
